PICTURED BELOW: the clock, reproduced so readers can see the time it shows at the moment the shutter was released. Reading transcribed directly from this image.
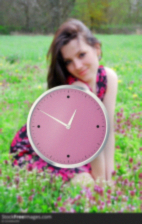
12:50
